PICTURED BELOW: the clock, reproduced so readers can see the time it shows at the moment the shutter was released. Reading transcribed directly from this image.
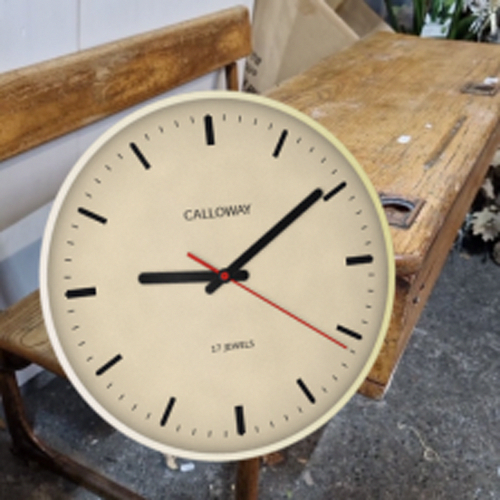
9:09:21
